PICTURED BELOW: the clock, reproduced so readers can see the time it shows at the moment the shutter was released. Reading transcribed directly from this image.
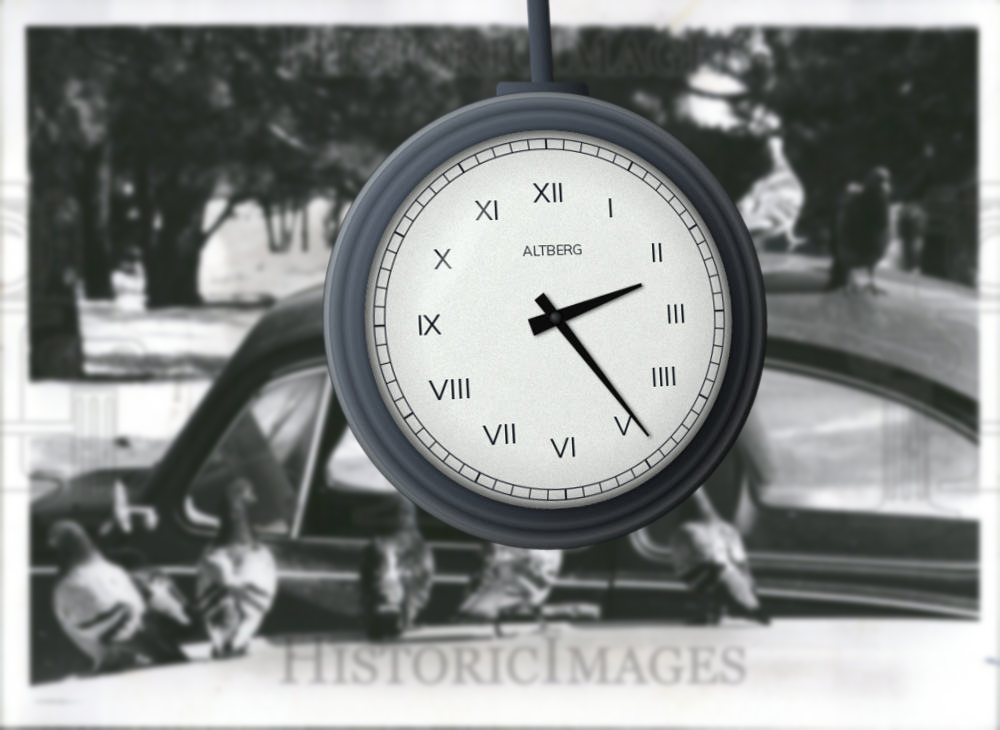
2:24
